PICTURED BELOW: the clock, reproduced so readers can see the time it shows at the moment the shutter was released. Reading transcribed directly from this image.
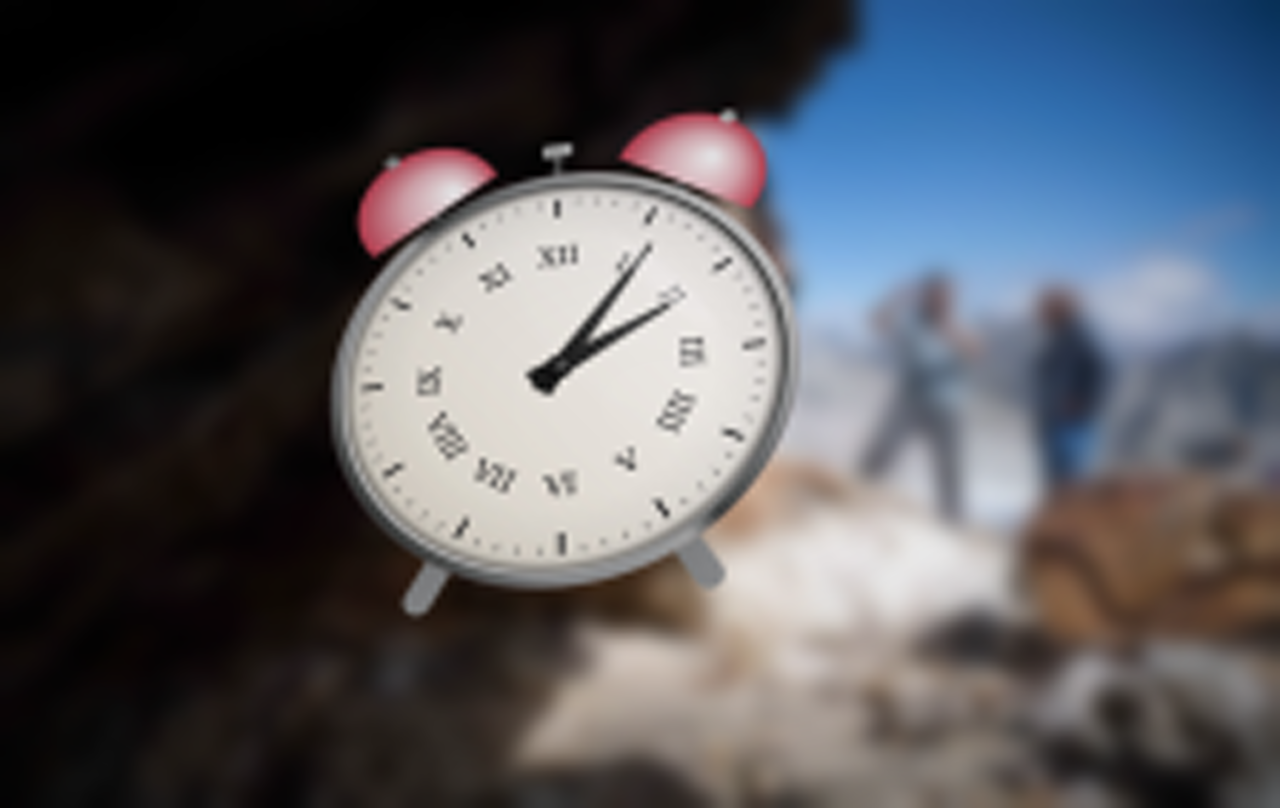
2:06
